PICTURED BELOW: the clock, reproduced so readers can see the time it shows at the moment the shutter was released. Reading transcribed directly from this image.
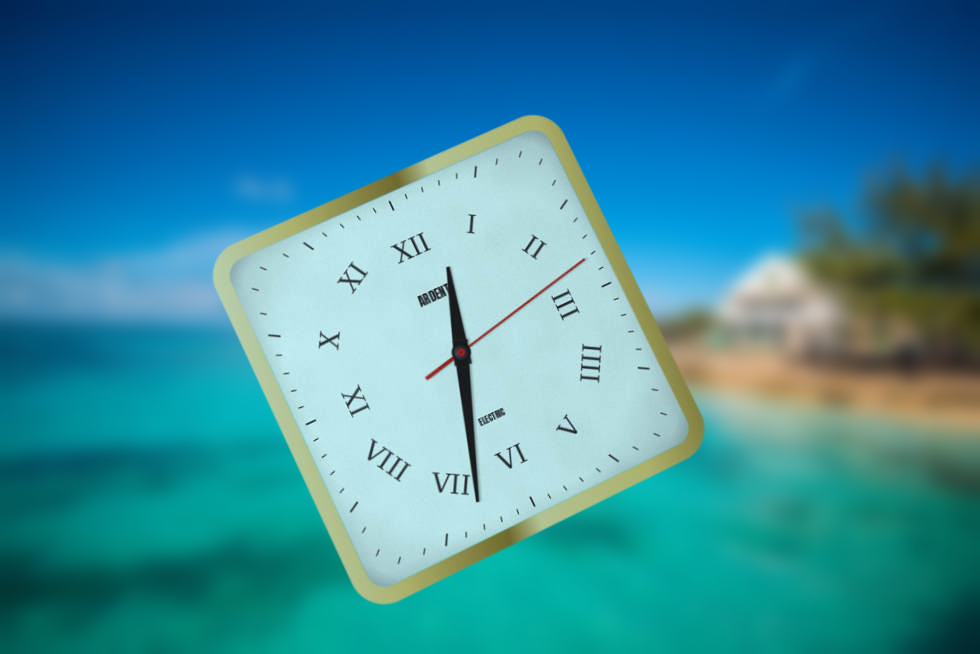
12:33:13
